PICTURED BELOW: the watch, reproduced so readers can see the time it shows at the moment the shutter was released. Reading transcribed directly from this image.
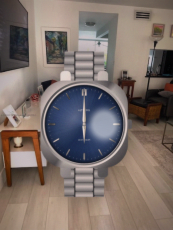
6:00
